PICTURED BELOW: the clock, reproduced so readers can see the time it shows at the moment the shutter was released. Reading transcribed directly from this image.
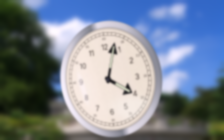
4:03
